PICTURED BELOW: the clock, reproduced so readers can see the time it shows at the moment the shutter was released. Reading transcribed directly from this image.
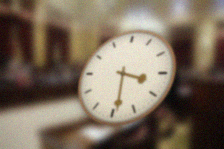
3:29
